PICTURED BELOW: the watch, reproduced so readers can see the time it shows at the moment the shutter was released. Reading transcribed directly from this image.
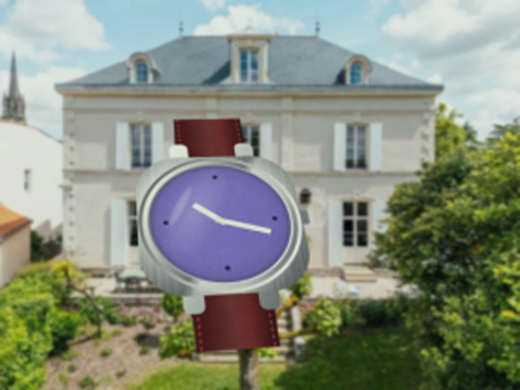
10:18
